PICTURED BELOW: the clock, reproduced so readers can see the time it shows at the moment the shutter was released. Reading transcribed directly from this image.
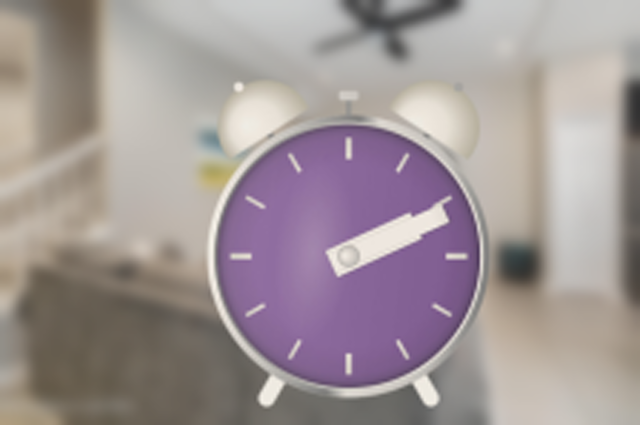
2:11
